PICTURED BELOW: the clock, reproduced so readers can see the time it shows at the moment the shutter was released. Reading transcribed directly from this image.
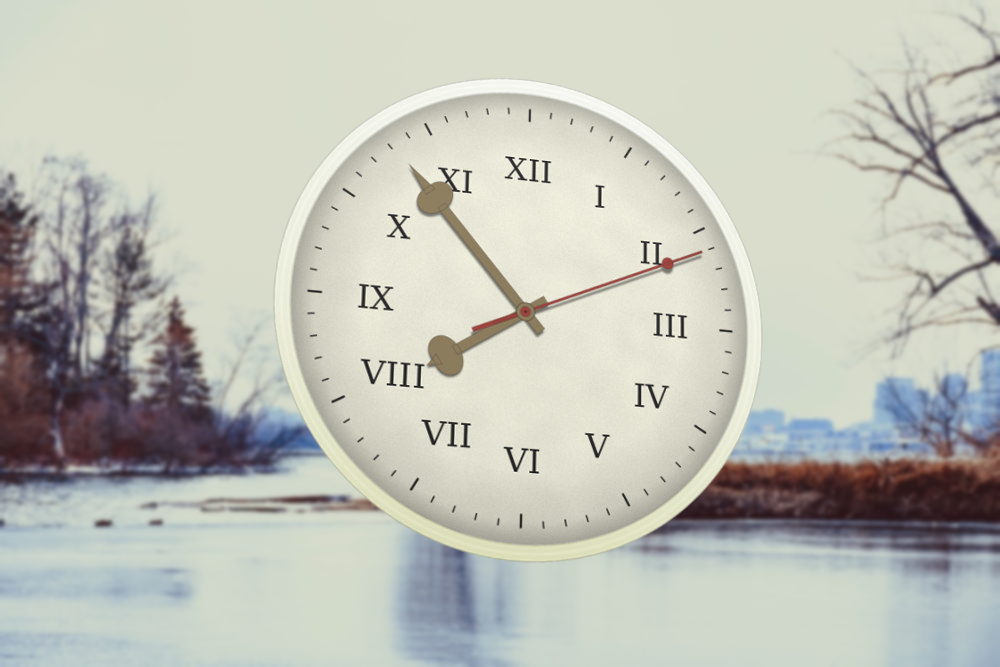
7:53:11
